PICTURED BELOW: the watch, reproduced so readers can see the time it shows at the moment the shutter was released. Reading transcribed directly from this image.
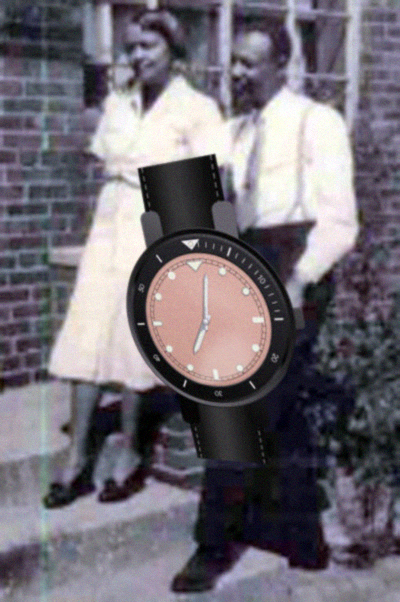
7:02
